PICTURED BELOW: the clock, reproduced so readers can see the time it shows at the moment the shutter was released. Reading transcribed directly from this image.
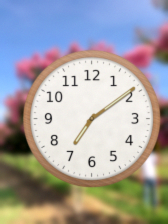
7:09
